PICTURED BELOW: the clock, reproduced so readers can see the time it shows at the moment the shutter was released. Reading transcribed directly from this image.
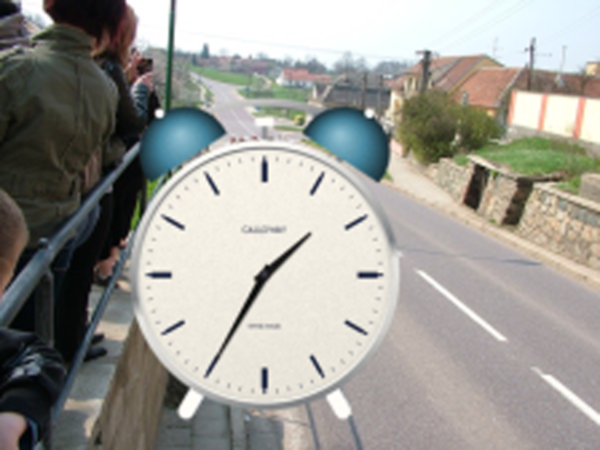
1:35
